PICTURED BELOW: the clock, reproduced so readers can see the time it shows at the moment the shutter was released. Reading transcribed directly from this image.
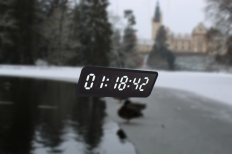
1:18:42
